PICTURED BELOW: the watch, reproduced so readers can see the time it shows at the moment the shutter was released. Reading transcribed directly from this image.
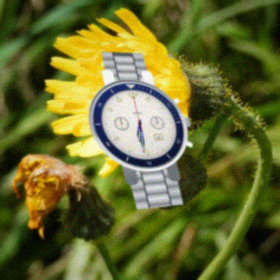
6:31
